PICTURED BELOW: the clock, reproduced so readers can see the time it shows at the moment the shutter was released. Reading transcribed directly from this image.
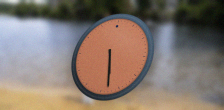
5:28
